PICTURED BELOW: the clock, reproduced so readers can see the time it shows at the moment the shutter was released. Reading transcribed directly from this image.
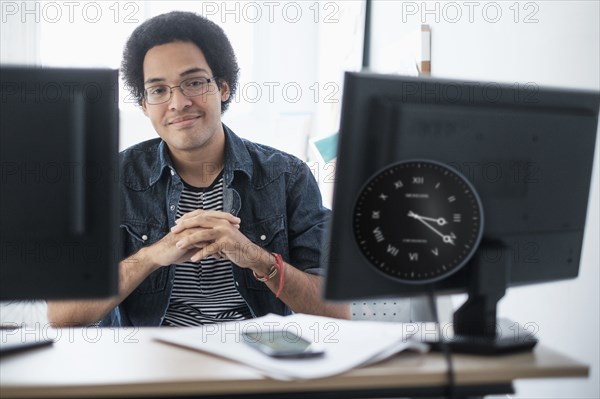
3:21
